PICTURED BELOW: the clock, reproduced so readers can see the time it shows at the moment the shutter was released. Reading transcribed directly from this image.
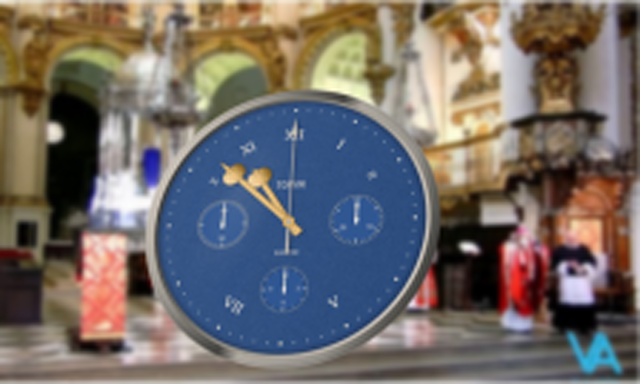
10:52
